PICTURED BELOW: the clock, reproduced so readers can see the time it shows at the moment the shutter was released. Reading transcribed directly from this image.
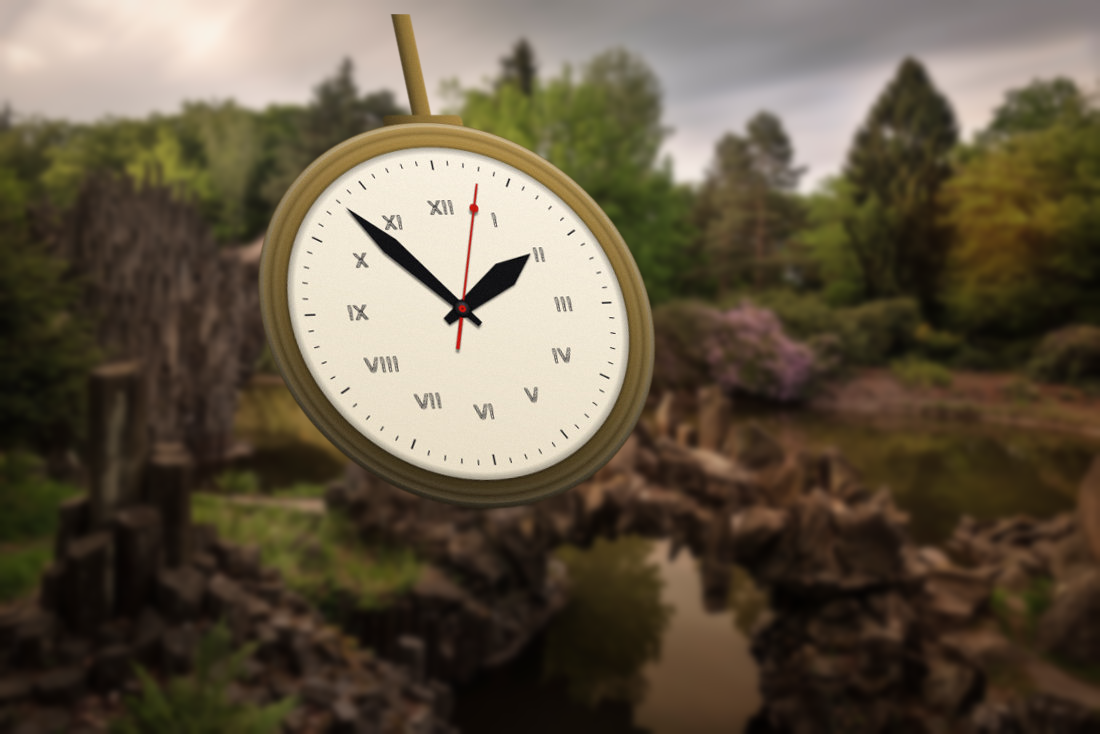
1:53:03
